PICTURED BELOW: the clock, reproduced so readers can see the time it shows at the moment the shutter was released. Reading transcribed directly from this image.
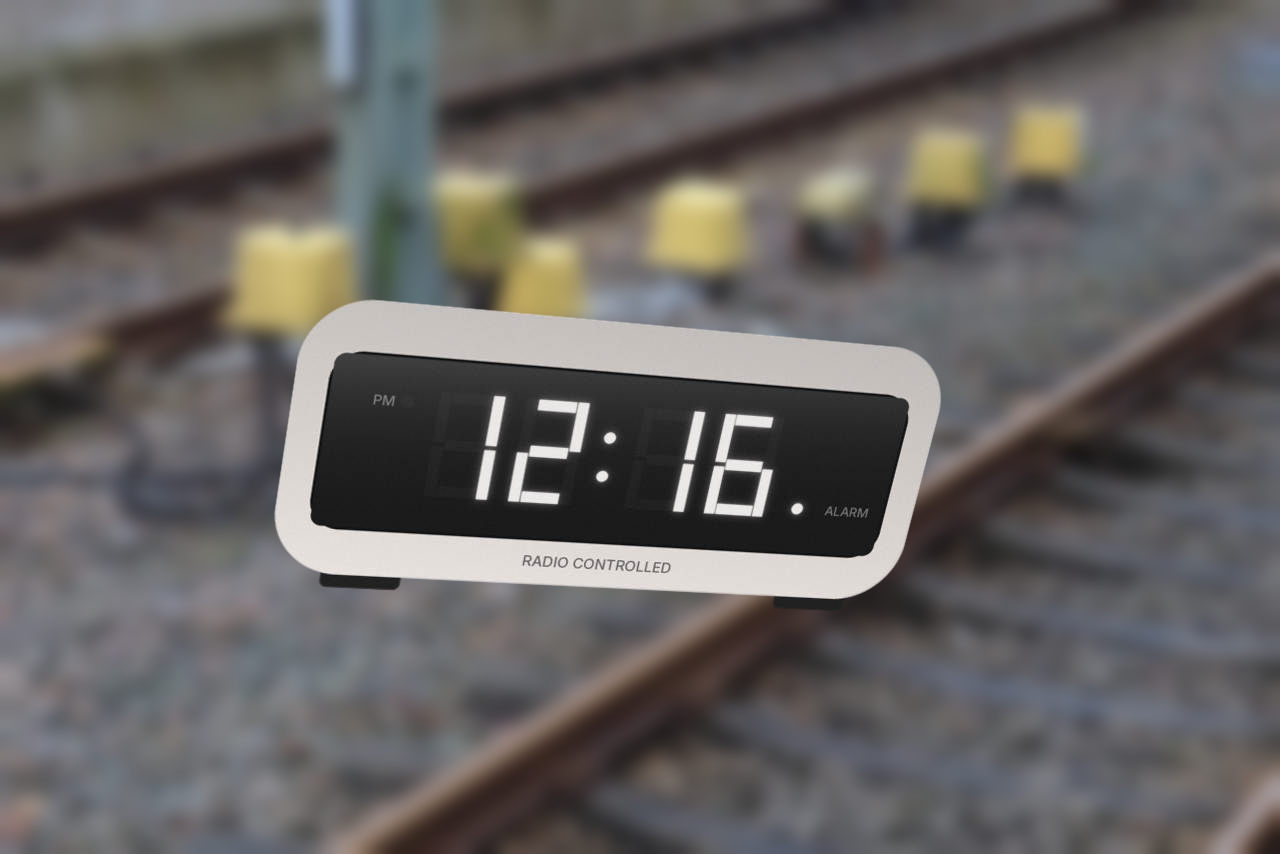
12:16
